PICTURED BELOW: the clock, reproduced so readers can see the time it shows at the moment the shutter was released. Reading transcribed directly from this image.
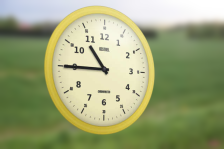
10:45
